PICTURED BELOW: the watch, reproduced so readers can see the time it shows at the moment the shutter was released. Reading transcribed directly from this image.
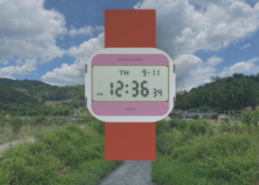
12:36
